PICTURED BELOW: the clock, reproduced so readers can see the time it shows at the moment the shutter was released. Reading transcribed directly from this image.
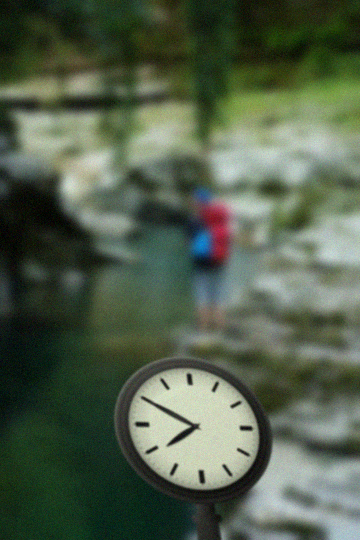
7:50
